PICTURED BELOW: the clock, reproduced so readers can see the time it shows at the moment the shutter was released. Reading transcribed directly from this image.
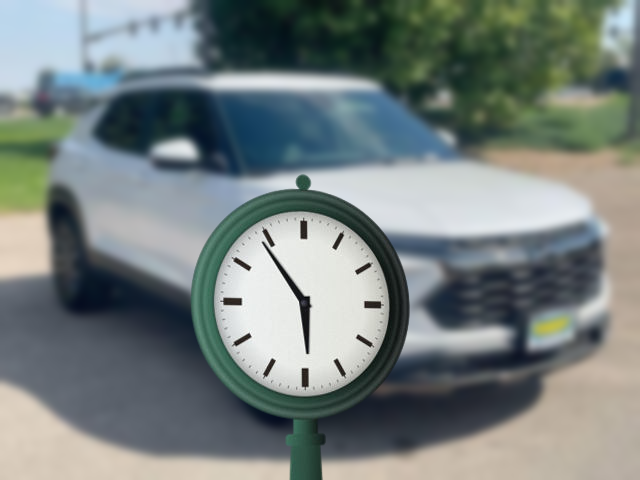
5:54
